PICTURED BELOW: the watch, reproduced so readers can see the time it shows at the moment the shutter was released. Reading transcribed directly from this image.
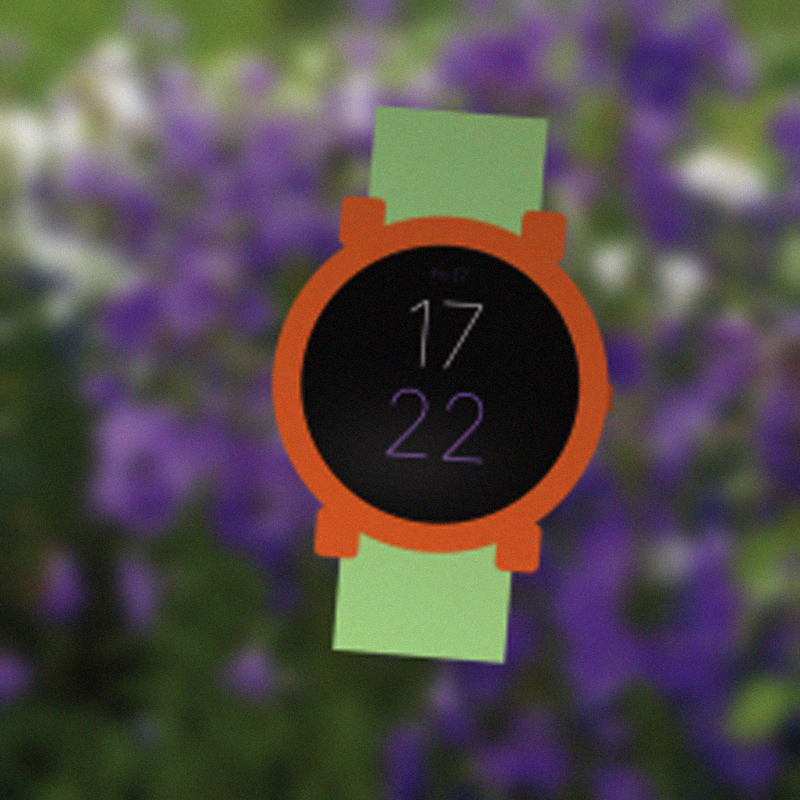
17:22
